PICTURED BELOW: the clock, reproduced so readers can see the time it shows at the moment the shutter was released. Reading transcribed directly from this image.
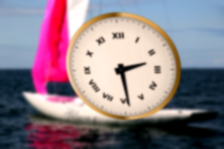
2:29
